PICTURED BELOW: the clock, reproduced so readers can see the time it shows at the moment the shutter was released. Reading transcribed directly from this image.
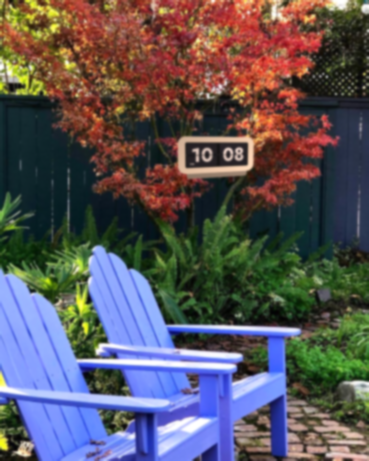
10:08
